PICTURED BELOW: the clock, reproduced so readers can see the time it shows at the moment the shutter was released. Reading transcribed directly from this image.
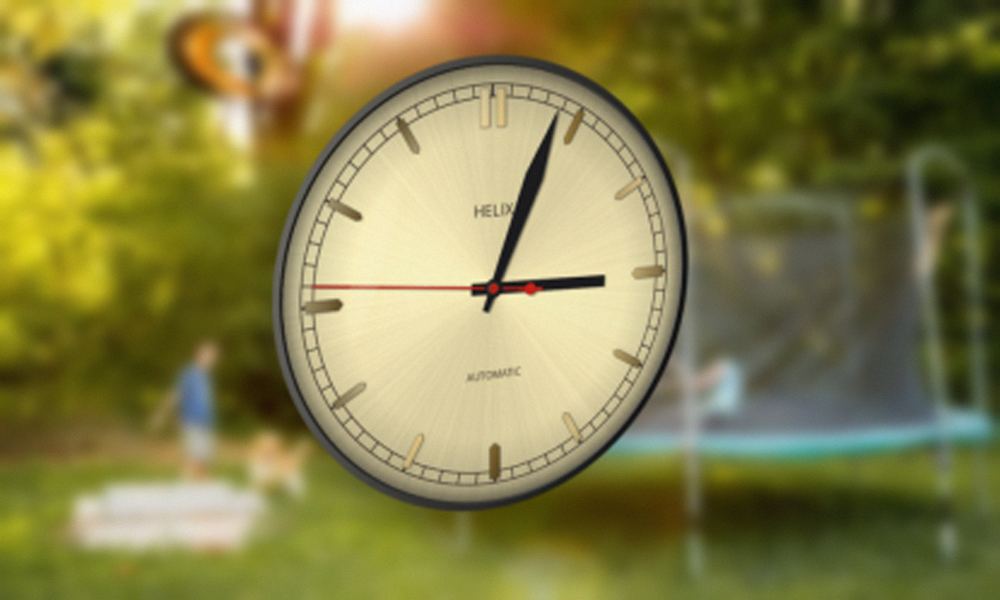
3:03:46
